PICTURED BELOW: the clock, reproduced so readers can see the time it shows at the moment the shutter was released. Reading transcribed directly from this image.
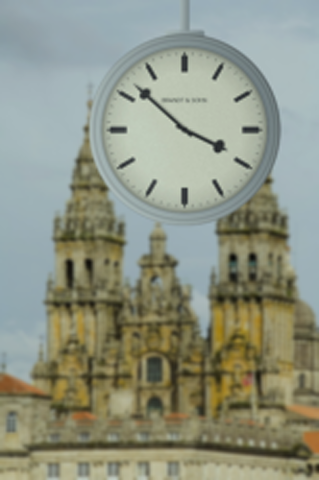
3:52
